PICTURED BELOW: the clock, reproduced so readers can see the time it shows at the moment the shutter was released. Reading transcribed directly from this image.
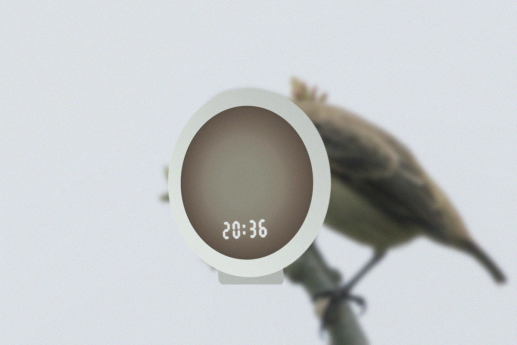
20:36
